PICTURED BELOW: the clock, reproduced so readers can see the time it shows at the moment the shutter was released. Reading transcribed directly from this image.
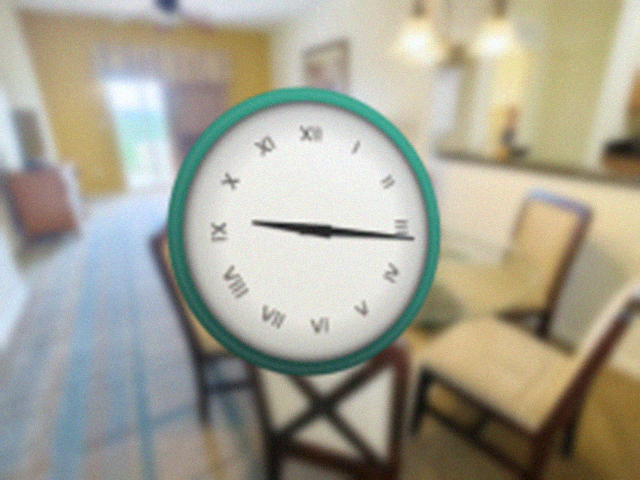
9:16
